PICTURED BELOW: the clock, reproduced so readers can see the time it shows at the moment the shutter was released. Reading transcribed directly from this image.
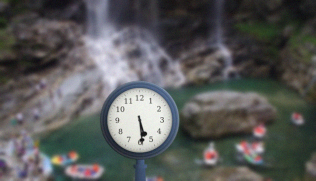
5:29
